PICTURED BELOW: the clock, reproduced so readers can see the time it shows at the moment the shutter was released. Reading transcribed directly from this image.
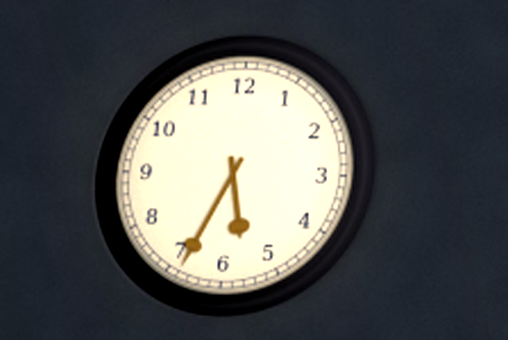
5:34
